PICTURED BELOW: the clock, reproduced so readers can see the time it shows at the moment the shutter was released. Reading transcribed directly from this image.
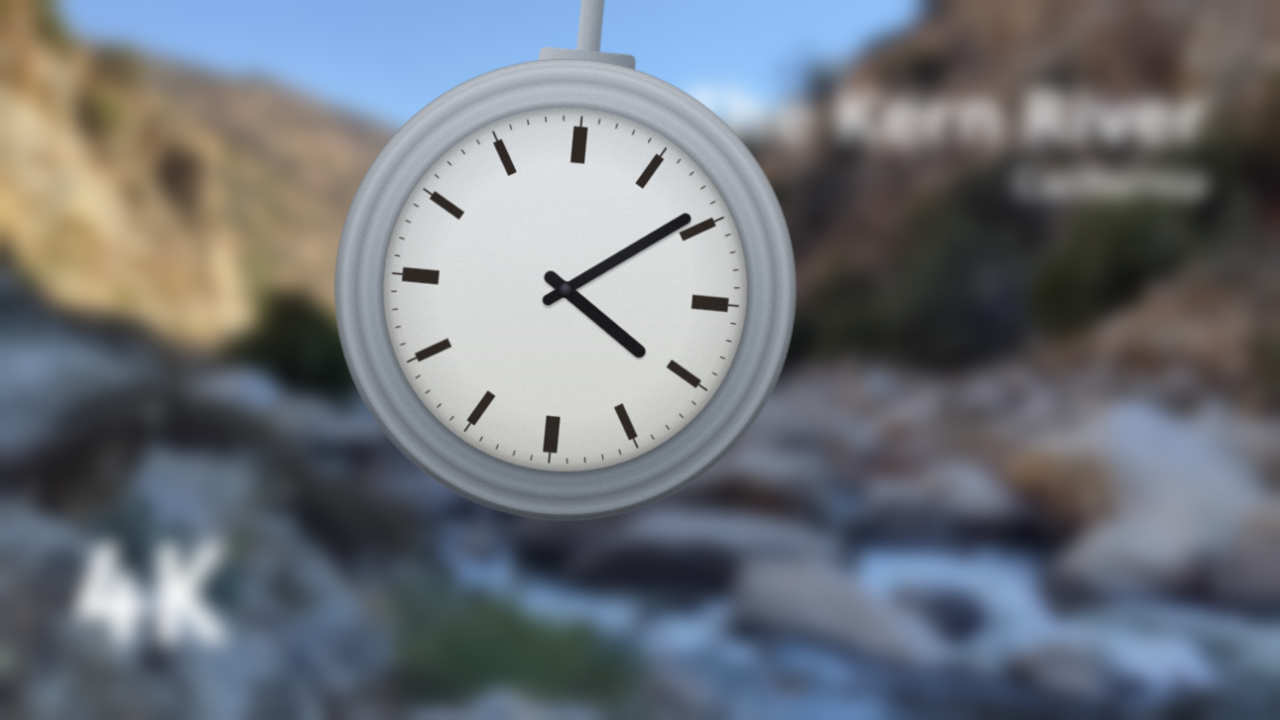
4:09
